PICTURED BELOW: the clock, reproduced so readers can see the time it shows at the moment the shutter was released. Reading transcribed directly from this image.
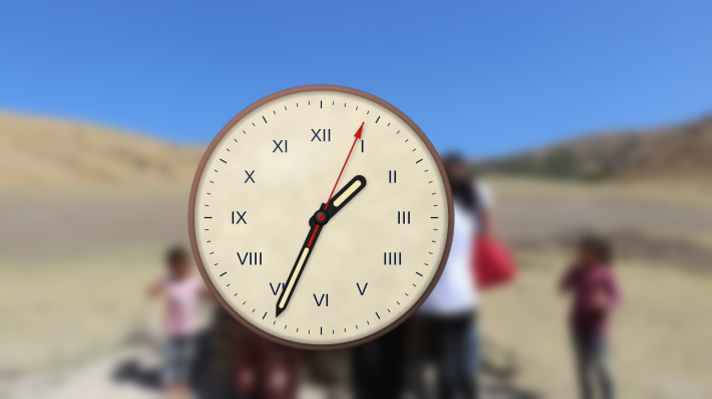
1:34:04
